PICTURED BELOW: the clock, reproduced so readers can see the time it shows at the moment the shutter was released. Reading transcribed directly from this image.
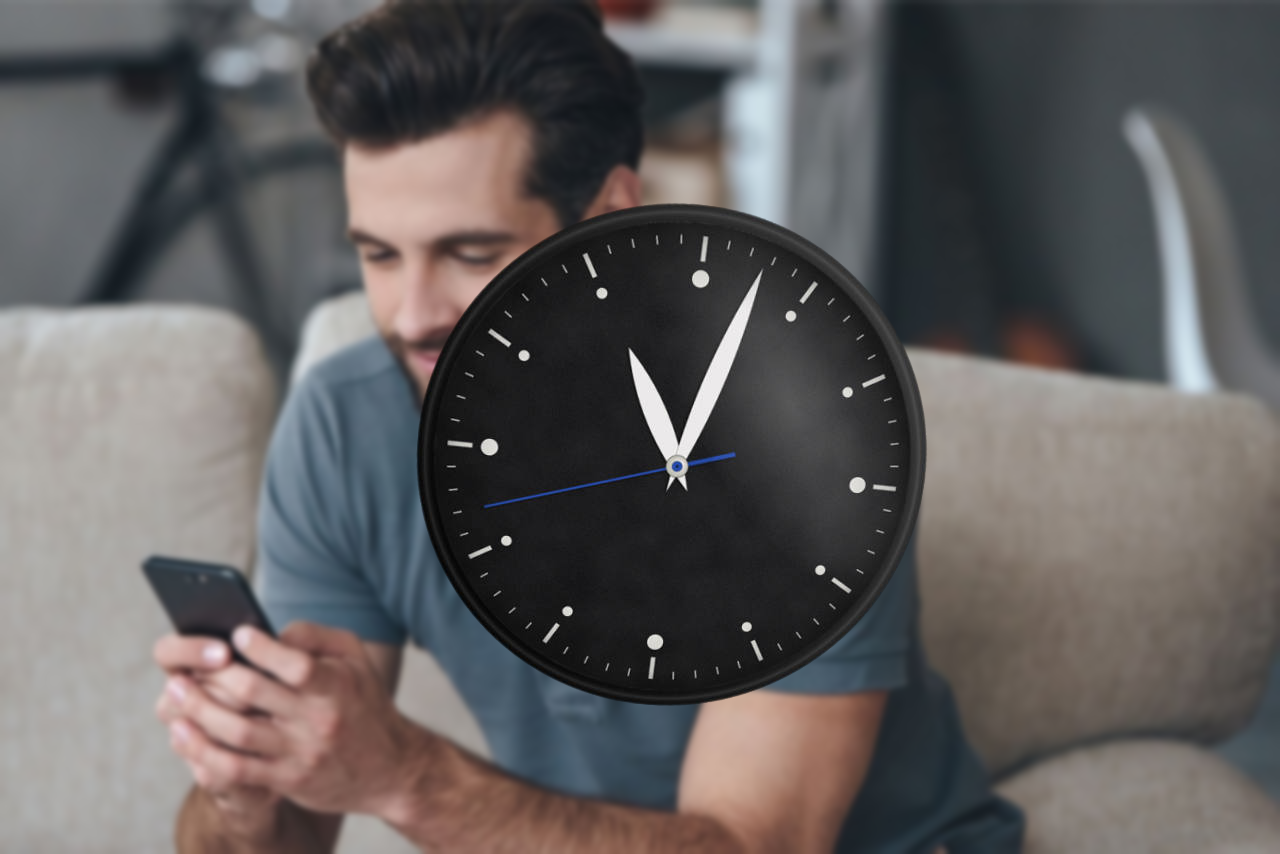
11:02:42
